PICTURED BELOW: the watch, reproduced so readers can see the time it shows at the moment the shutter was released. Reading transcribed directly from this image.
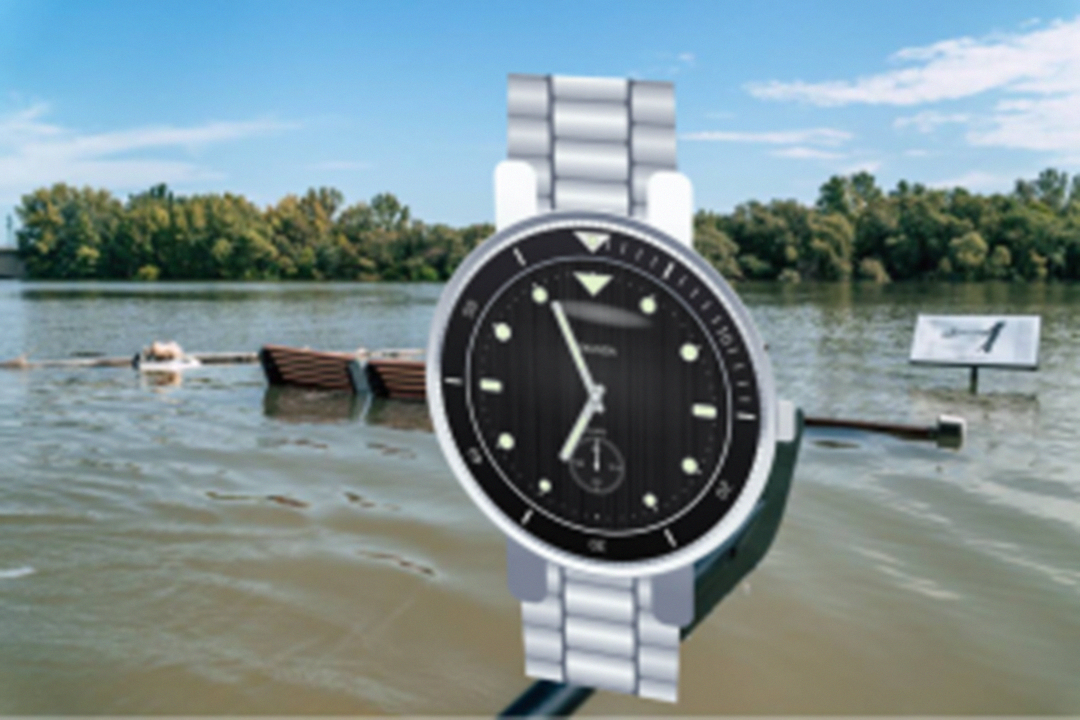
6:56
